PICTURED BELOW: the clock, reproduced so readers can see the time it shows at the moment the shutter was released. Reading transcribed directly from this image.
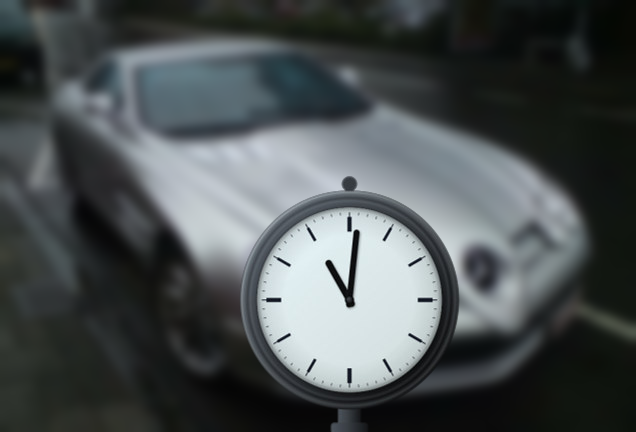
11:01
